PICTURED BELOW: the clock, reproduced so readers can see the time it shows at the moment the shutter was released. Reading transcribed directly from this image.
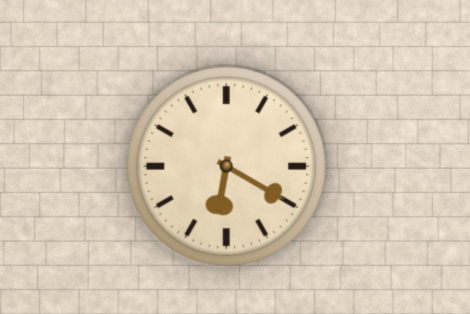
6:20
